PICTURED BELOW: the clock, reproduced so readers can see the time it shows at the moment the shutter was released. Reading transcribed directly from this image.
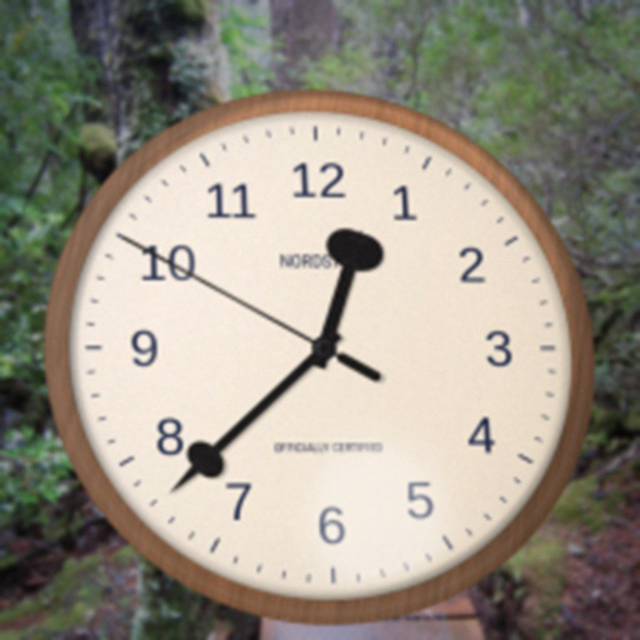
12:37:50
